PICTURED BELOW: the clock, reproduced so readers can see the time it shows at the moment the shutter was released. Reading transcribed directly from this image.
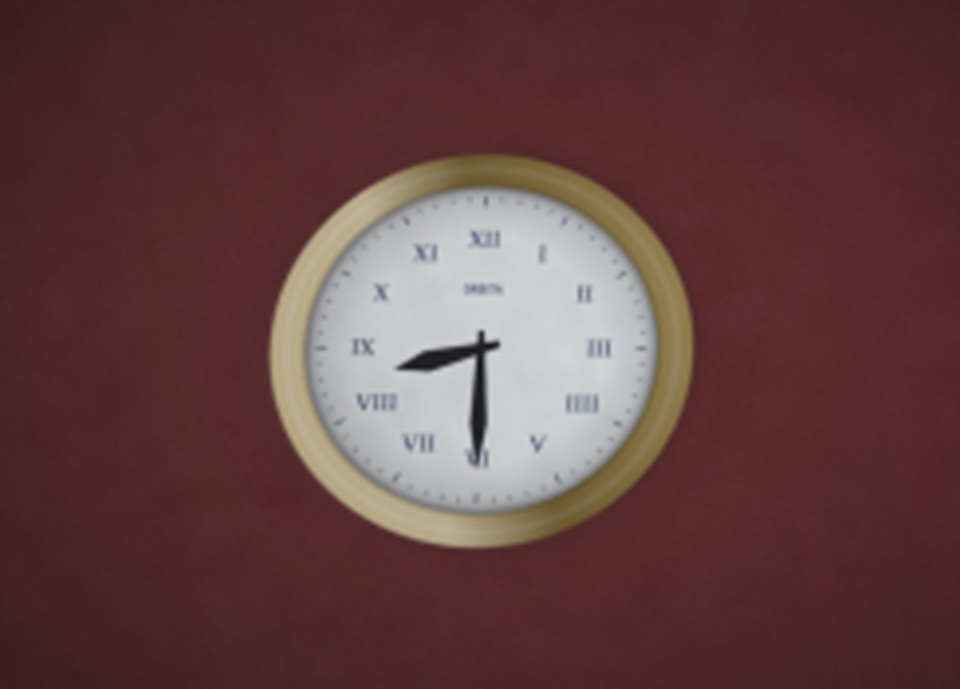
8:30
